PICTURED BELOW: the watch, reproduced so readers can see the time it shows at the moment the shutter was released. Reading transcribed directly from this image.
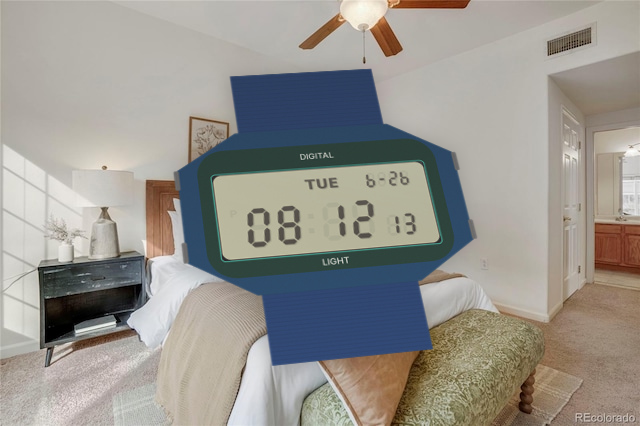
8:12:13
